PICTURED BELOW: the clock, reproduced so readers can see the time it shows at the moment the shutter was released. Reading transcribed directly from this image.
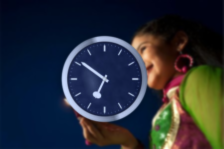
6:51
